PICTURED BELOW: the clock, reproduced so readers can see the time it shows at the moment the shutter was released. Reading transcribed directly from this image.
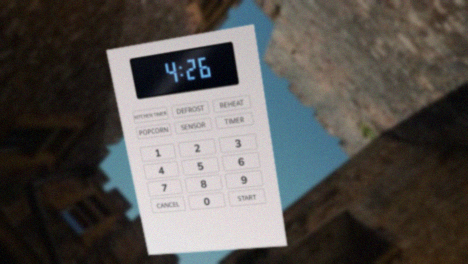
4:26
